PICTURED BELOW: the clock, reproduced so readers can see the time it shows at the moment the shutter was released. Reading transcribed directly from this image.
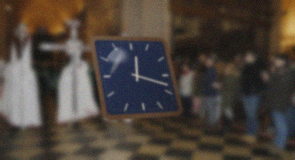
12:18
